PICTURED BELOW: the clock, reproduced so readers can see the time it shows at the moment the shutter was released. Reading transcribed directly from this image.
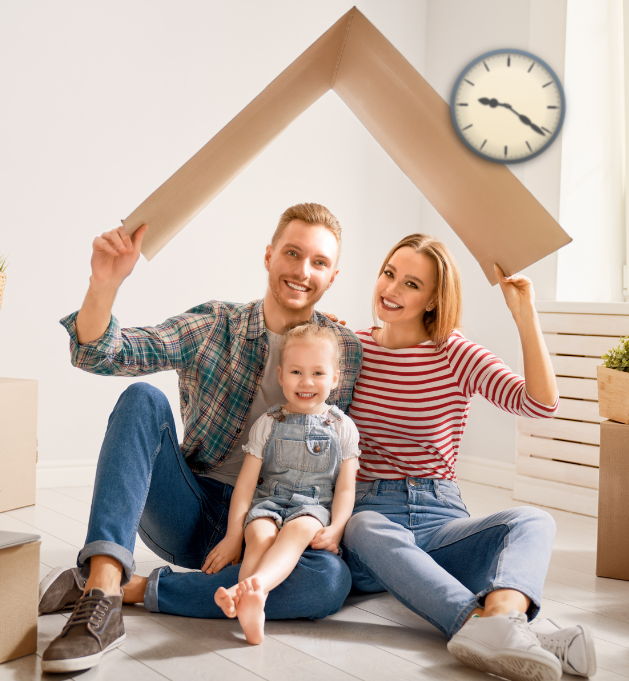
9:21
